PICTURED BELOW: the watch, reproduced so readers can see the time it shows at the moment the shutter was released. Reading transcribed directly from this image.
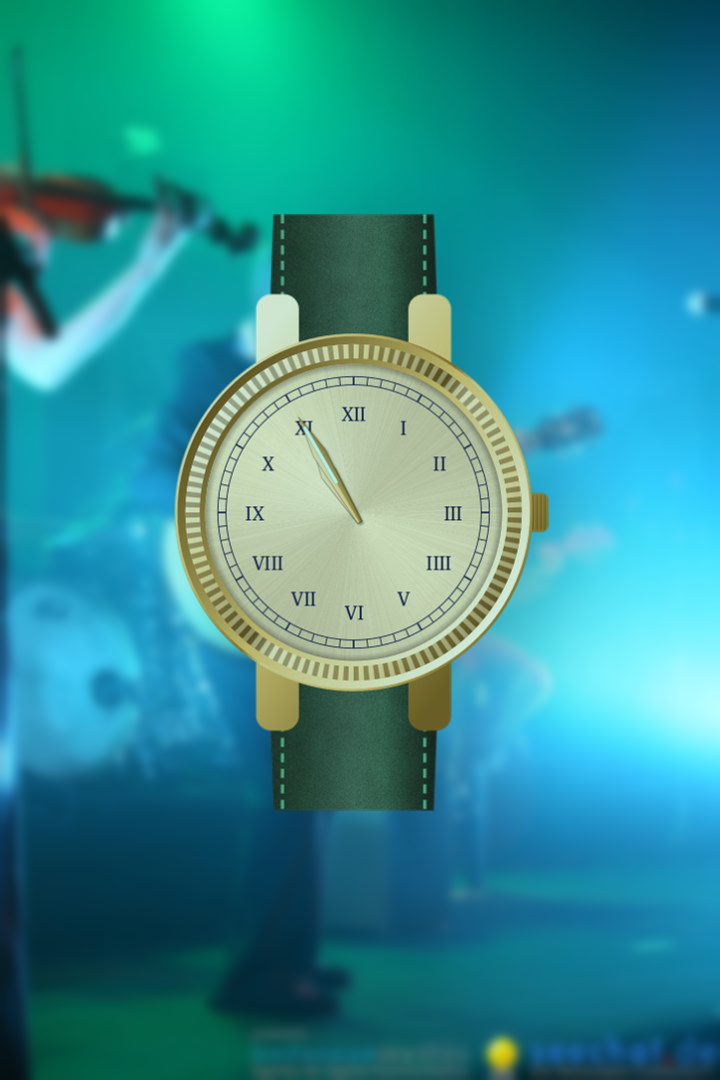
10:55
